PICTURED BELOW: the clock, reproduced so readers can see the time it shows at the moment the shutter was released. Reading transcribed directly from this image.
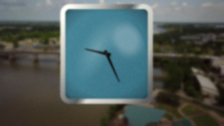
9:26
